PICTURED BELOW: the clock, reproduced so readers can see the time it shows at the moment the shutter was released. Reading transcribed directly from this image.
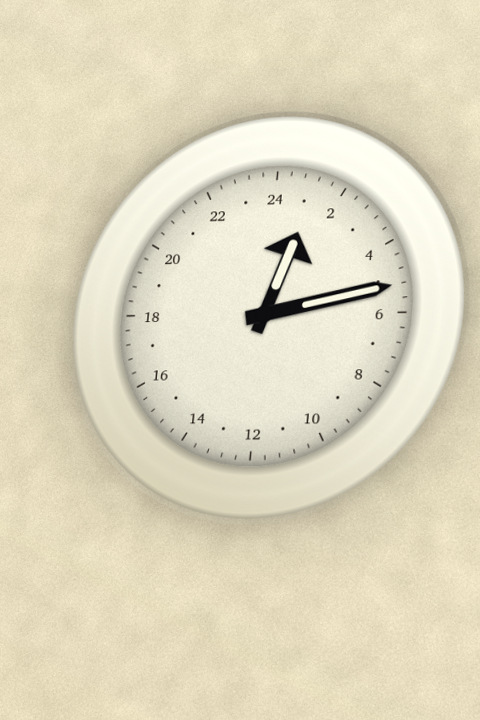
1:13
